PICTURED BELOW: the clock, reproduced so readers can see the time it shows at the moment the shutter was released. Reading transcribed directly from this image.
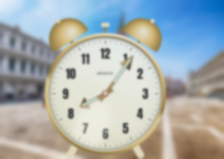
8:06
